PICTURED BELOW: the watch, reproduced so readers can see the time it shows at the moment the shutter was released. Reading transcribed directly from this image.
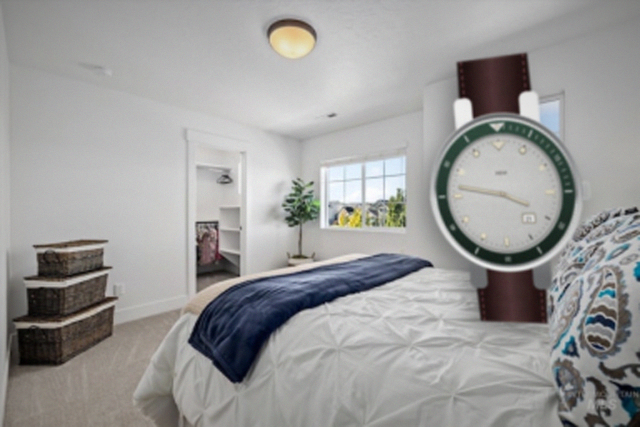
3:47
